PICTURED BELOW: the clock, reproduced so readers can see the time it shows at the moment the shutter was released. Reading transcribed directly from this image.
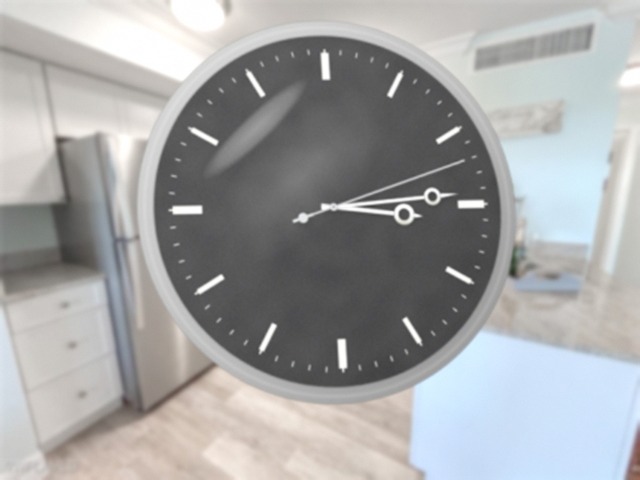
3:14:12
